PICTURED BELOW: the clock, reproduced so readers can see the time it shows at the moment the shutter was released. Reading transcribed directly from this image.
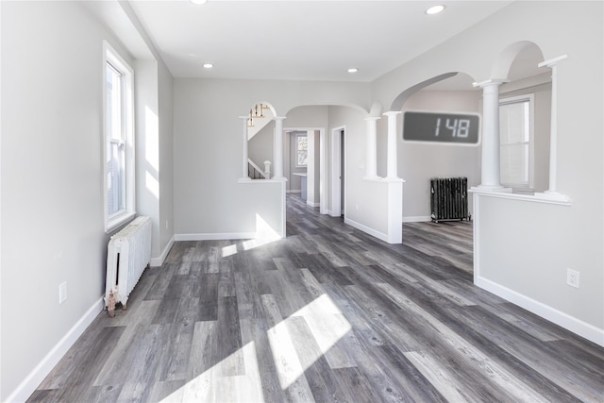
1:48
